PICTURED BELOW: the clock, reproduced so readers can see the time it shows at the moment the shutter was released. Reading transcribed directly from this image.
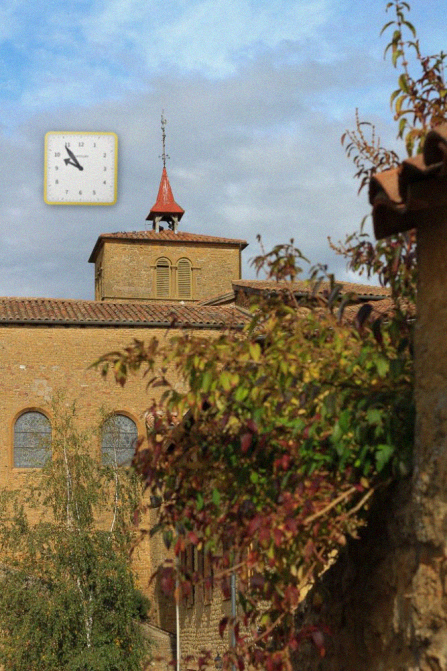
9:54
